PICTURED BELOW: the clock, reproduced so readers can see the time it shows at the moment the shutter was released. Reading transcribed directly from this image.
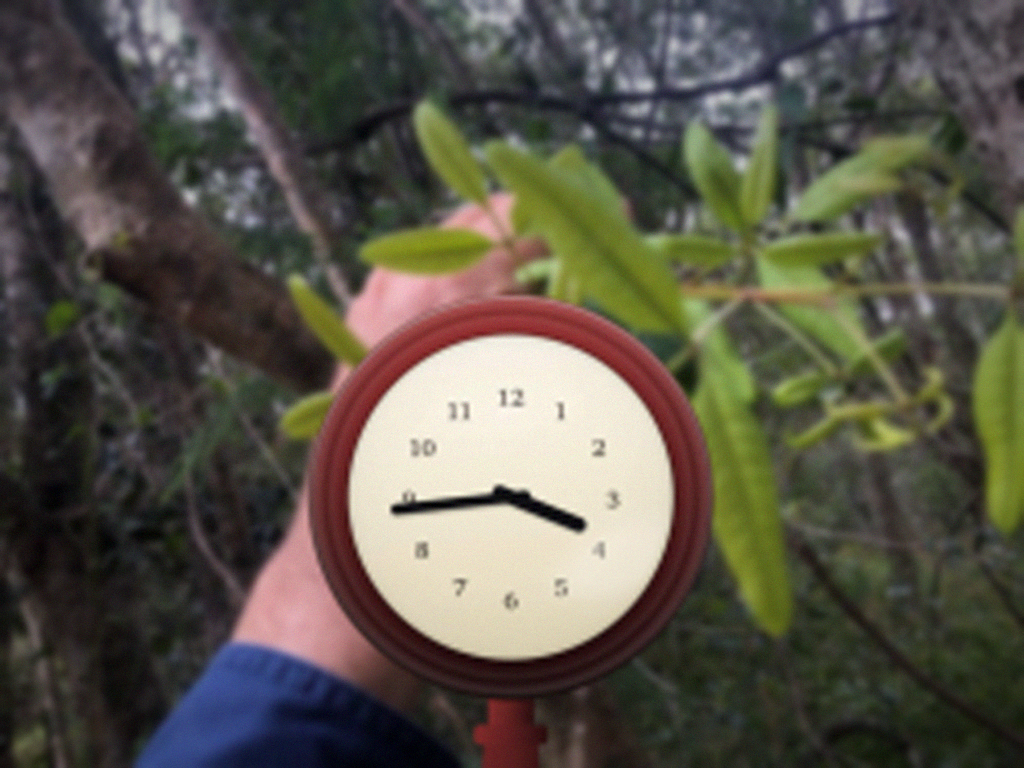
3:44
